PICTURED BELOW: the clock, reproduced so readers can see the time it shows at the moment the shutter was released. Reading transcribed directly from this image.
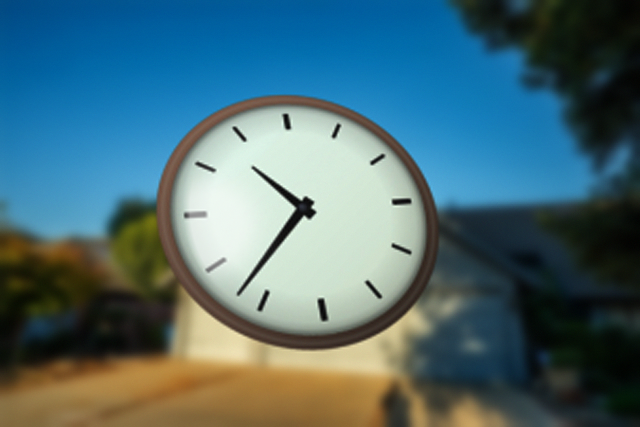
10:37
